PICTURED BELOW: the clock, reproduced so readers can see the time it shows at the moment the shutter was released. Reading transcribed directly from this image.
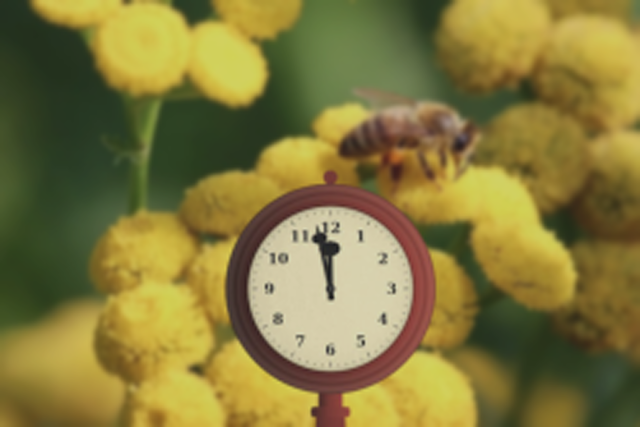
11:58
